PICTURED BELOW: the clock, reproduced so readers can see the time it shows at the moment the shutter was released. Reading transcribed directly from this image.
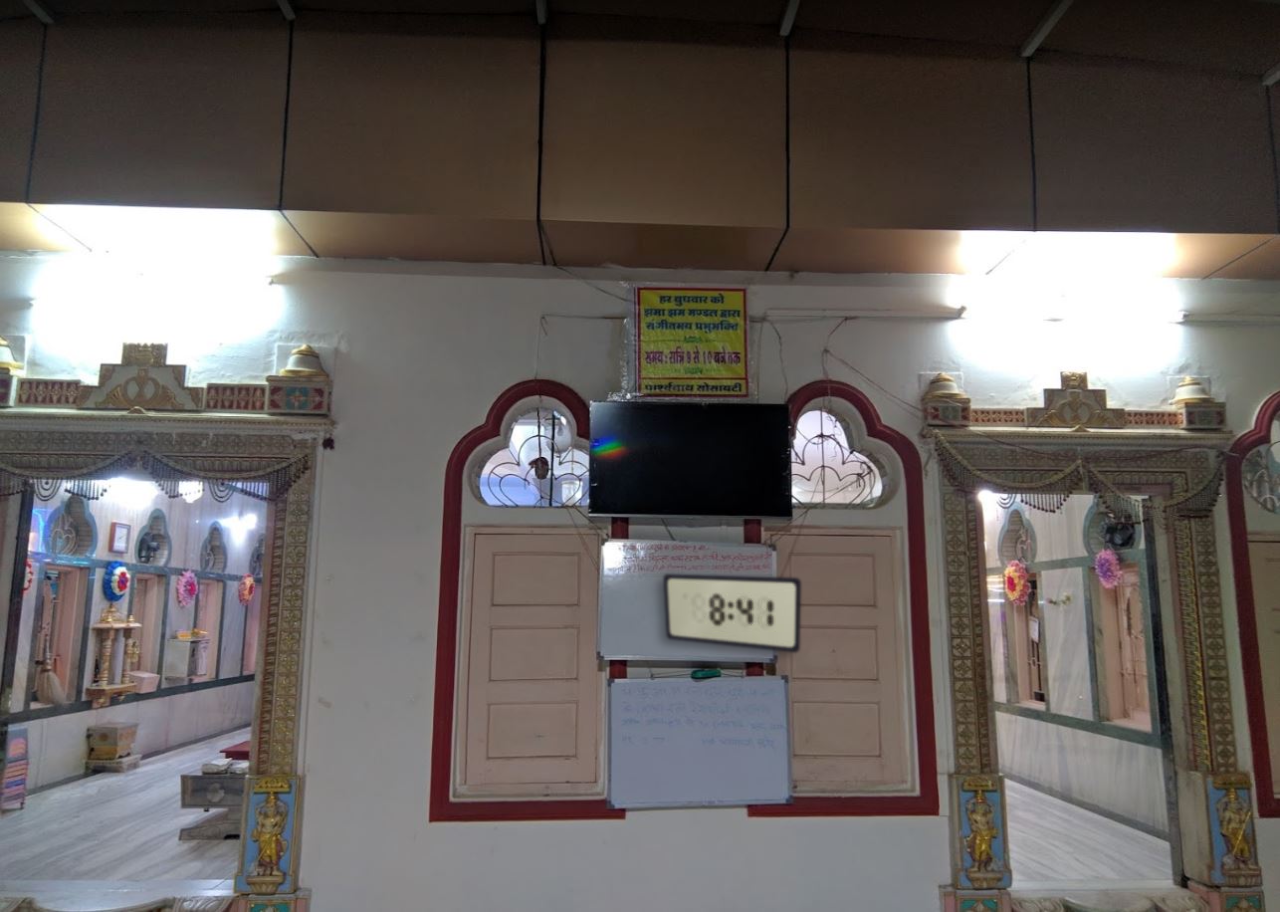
8:41
